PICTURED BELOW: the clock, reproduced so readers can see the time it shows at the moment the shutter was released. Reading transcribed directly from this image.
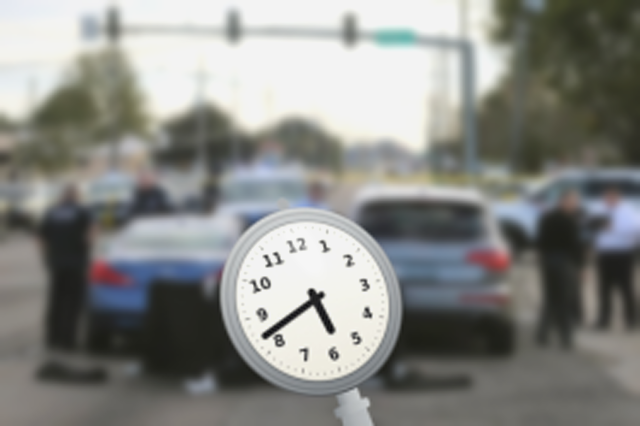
5:42
